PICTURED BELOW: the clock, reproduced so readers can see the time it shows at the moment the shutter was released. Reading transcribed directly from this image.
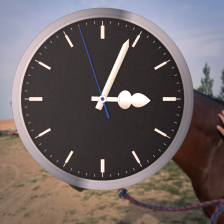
3:03:57
